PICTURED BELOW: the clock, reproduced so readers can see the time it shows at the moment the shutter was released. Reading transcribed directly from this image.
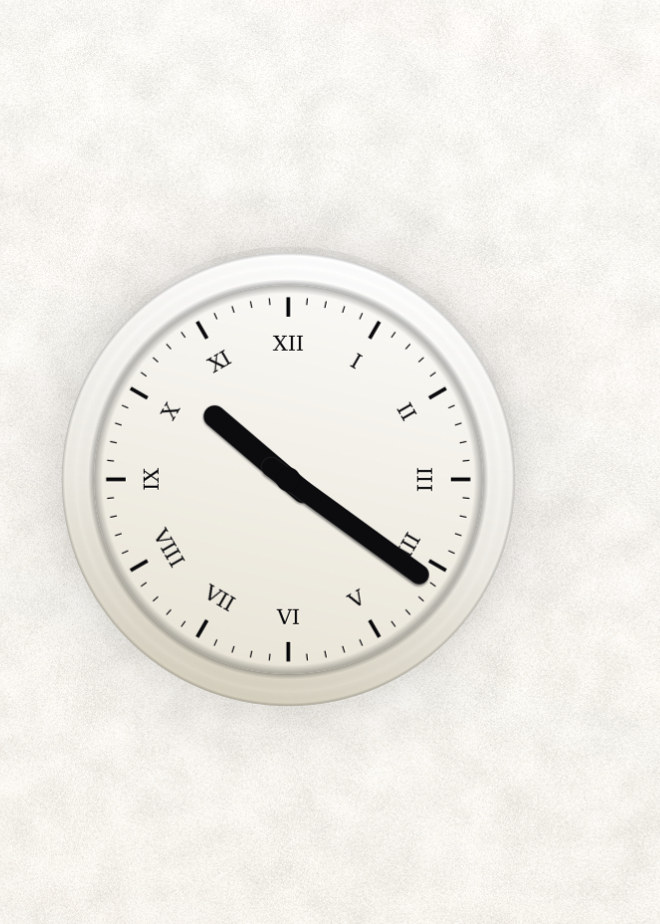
10:21
